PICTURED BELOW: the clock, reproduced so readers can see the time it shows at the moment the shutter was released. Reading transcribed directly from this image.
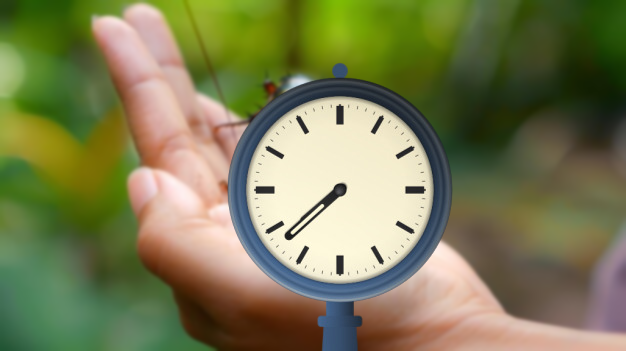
7:38
